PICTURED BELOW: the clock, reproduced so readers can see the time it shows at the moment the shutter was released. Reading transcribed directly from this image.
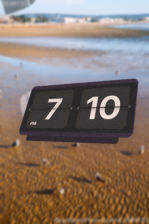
7:10
